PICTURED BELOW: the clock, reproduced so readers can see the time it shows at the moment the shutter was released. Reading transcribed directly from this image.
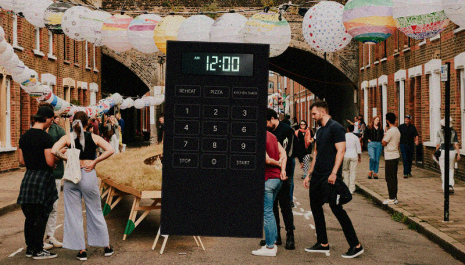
12:00
